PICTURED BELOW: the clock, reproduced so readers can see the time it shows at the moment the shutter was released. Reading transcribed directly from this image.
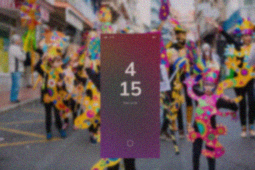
4:15
